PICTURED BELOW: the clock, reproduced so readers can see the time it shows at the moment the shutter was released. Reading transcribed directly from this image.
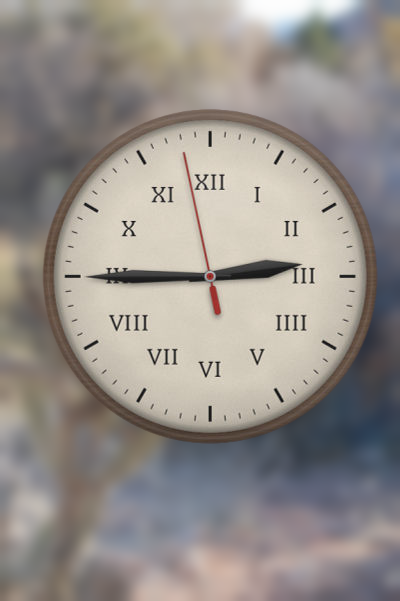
2:44:58
